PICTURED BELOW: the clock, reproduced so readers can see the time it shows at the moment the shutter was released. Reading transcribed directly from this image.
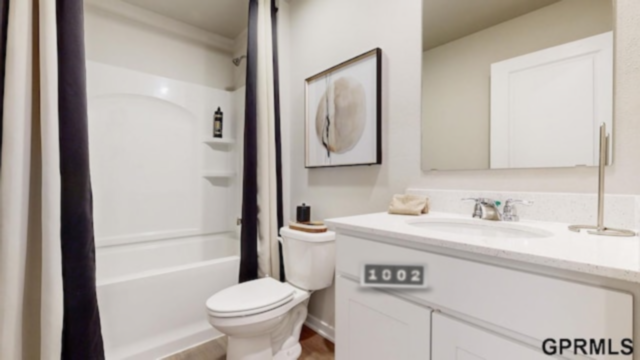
10:02
